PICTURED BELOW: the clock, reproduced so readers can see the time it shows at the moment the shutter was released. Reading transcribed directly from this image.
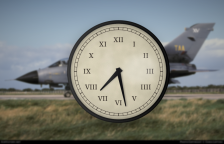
7:28
